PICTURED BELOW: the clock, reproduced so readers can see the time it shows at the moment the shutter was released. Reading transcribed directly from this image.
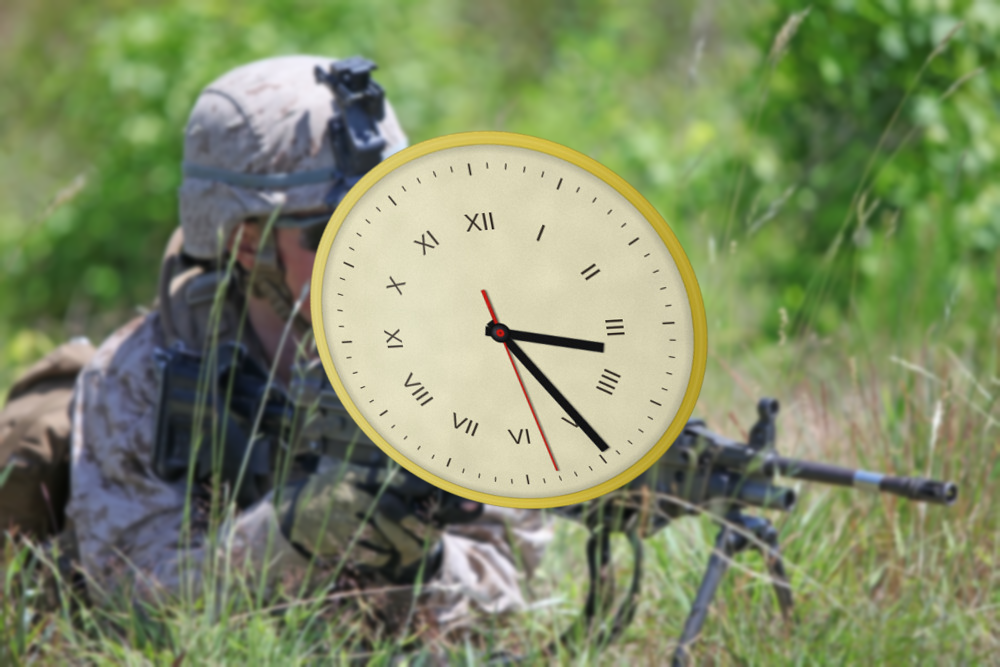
3:24:28
